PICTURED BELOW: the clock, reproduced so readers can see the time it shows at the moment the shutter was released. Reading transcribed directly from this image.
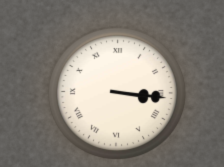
3:16
